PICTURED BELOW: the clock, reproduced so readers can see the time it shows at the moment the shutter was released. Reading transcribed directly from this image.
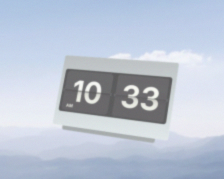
10:33
